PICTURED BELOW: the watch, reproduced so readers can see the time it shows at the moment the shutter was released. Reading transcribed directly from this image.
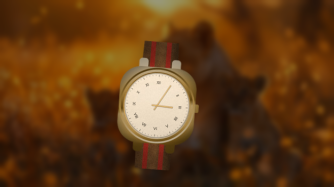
3:05
